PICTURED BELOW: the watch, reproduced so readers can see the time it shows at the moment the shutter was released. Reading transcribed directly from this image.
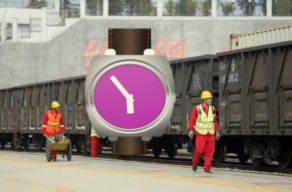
5:54
